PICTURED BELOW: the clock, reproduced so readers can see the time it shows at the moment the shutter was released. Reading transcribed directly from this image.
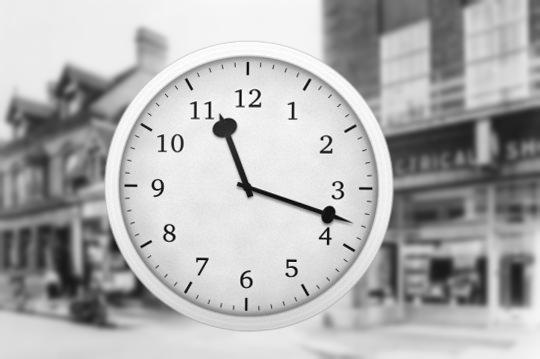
11:18
